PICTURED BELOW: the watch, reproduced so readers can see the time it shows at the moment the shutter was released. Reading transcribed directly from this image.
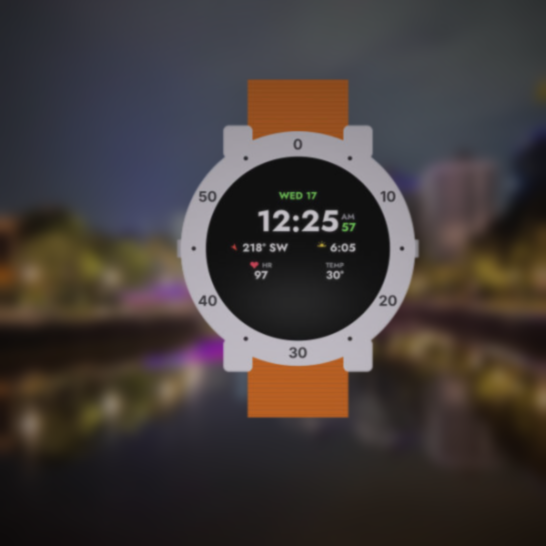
12:25:57
